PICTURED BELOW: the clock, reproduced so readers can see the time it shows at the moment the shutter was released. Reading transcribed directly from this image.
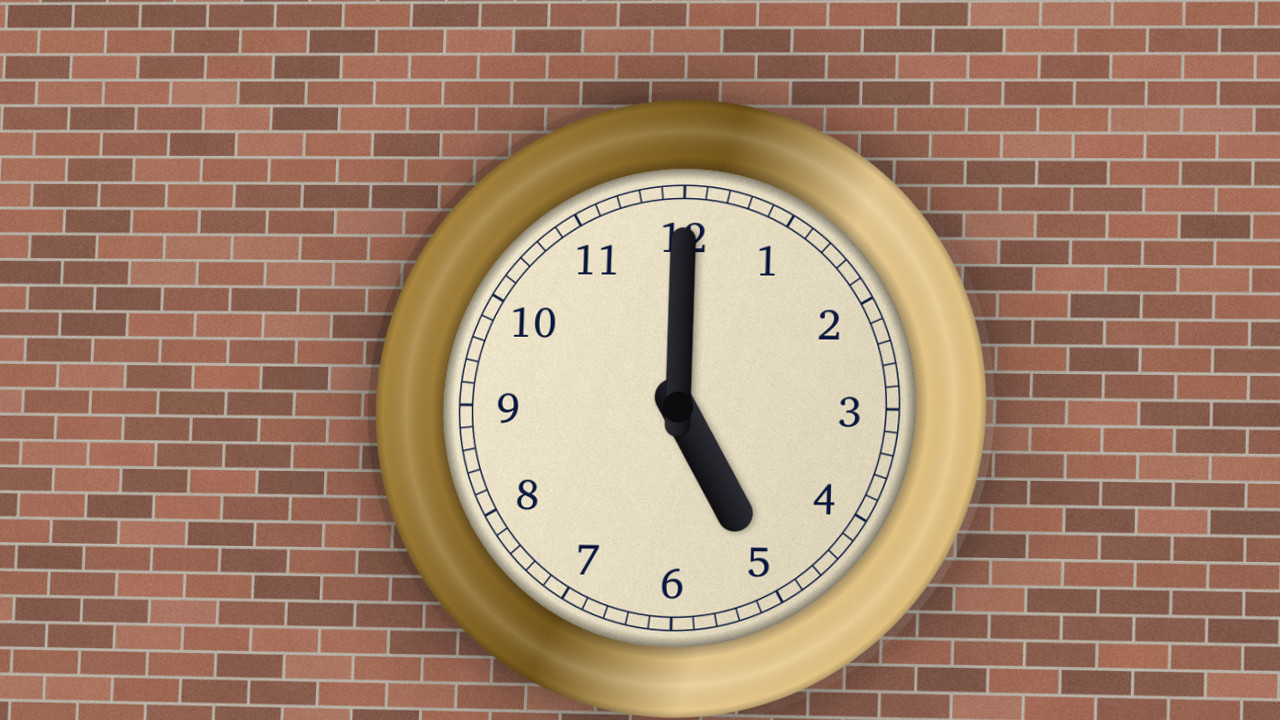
5:00
